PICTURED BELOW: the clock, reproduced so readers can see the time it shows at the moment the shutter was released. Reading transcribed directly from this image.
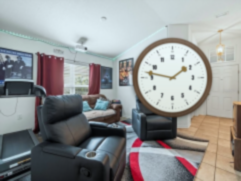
1:47
